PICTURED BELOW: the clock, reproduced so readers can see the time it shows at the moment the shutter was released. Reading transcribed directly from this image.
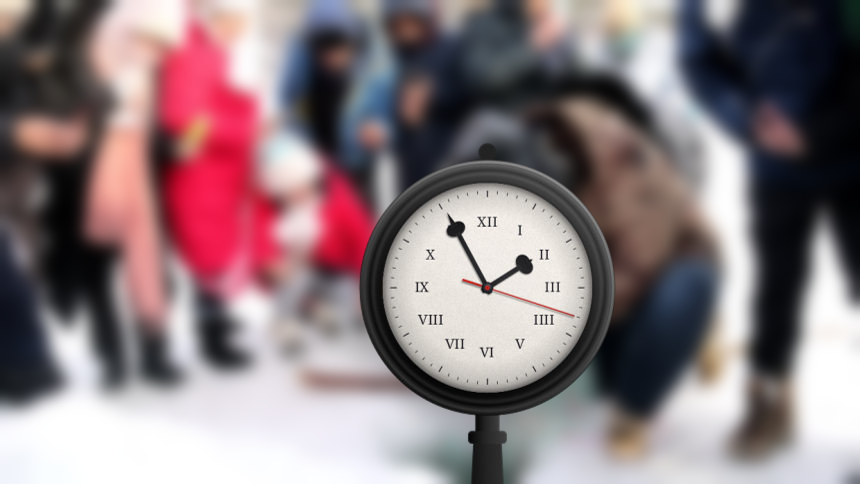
1:55:18
